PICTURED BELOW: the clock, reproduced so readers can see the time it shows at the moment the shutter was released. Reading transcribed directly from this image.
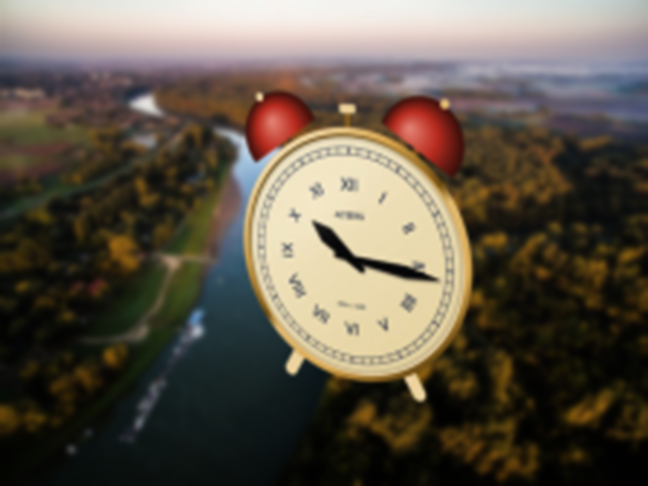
10:16
